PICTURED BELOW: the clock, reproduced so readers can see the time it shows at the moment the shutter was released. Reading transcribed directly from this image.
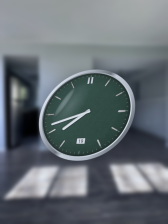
7:42
